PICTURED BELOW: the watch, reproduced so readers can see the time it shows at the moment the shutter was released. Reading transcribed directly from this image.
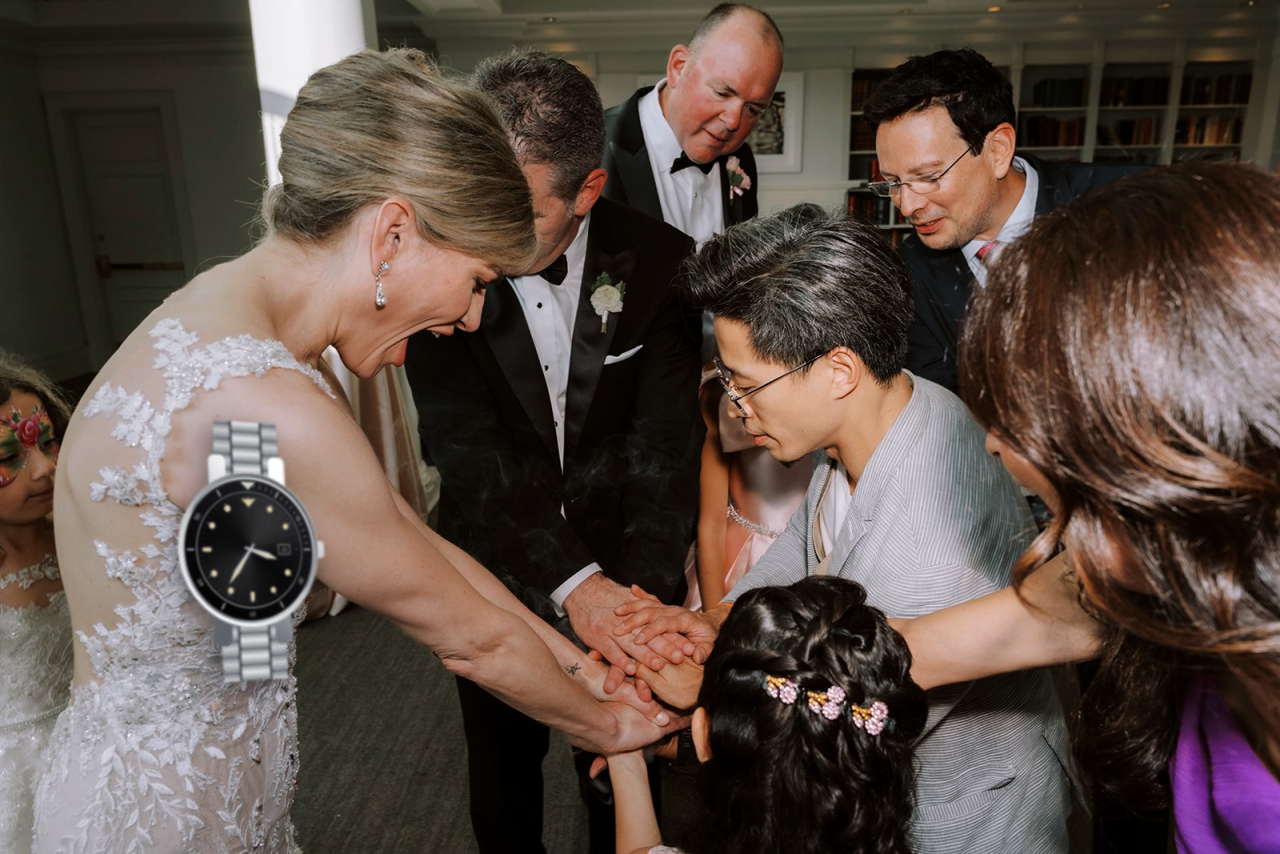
3:36
